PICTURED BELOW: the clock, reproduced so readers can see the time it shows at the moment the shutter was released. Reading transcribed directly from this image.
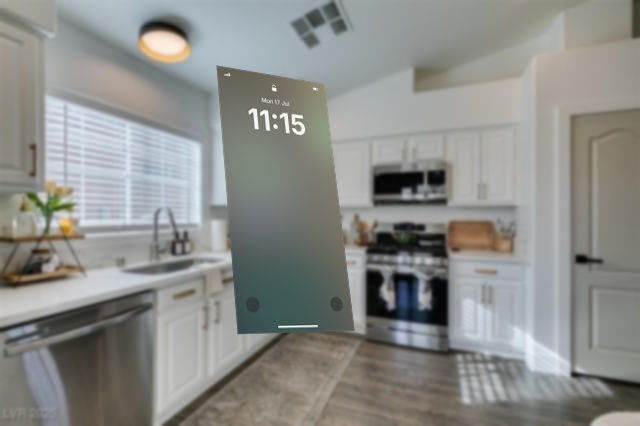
11:15
